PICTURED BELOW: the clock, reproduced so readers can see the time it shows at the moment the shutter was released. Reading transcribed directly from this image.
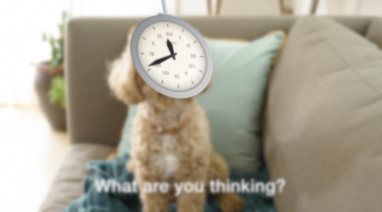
11:41
